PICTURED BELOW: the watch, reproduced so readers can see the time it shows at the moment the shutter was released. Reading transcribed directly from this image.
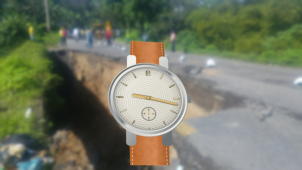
9:17
